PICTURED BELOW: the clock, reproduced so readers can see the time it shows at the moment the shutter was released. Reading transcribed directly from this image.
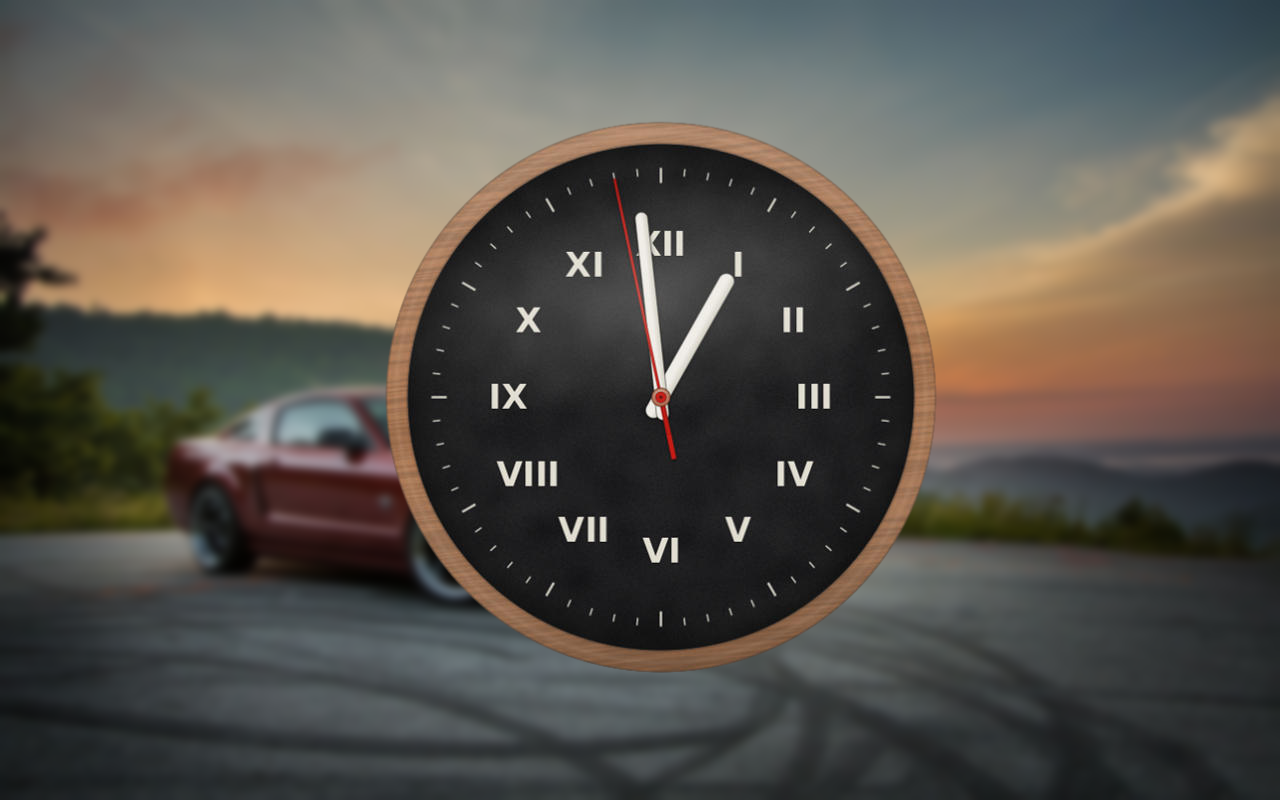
12:58:58
